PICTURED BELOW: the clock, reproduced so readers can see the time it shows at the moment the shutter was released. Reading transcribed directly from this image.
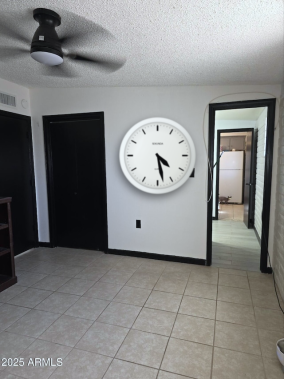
4:28
